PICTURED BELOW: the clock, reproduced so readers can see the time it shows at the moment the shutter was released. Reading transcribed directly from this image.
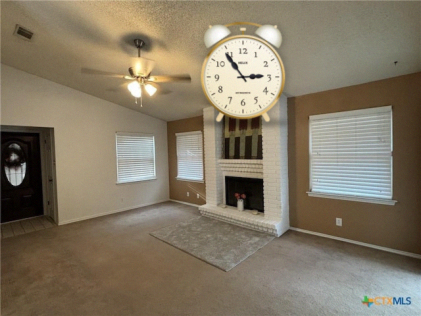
2:54
